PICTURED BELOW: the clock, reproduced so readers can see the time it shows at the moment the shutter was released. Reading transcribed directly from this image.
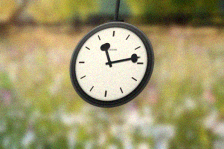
11:13
